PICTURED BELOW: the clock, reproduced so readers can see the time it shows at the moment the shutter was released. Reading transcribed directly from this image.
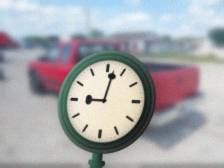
9:02
